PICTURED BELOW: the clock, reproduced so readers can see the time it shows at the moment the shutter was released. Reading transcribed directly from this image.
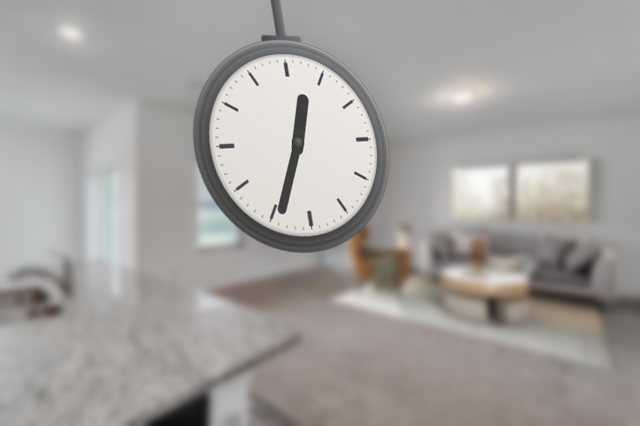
12:34
